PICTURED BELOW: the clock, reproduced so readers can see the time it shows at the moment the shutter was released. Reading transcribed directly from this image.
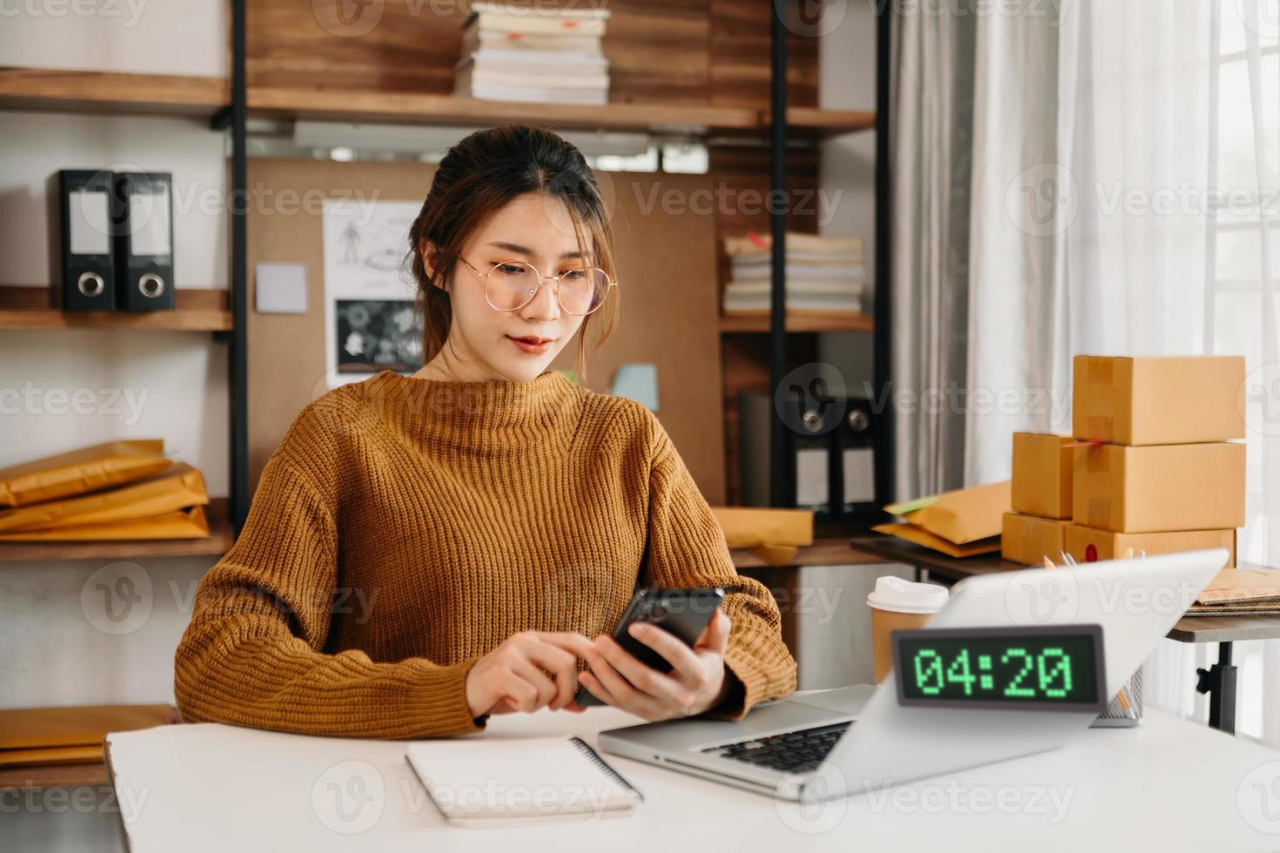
4:20
